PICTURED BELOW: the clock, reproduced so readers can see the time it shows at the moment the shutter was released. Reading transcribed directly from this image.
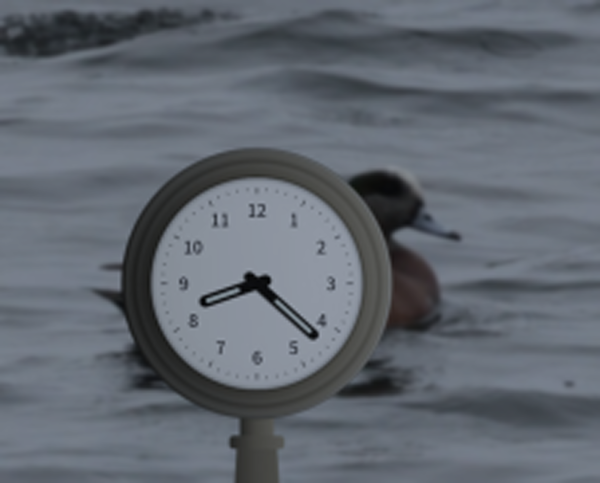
8:22
